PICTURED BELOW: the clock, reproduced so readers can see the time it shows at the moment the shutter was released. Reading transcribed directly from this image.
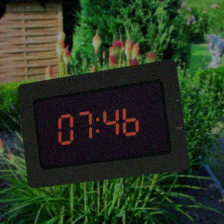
7:46
